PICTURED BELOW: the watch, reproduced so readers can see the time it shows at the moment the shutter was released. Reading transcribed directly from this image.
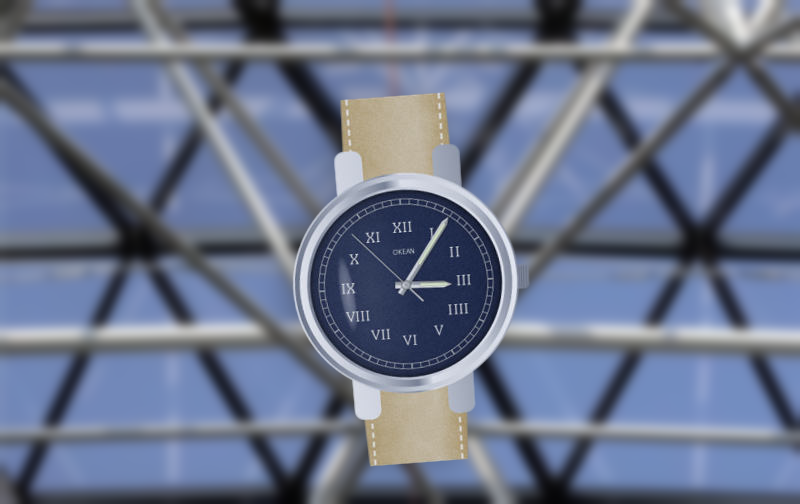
3:05:53
